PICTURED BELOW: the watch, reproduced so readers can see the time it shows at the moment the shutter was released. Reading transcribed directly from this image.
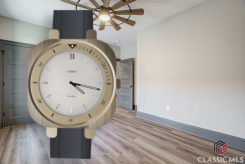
4:17
